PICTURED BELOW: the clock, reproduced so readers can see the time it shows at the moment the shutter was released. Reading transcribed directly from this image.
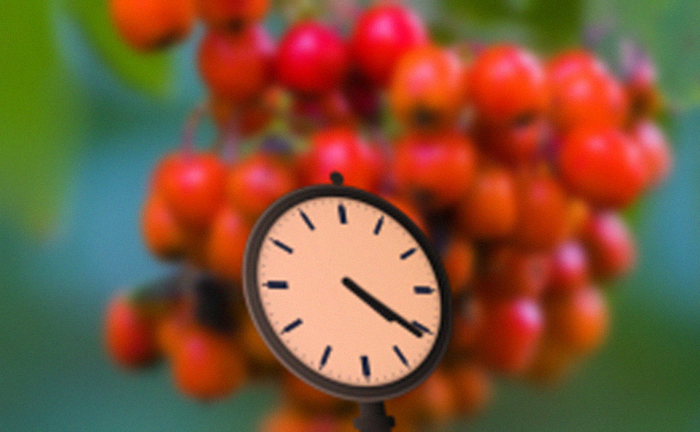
4:21
